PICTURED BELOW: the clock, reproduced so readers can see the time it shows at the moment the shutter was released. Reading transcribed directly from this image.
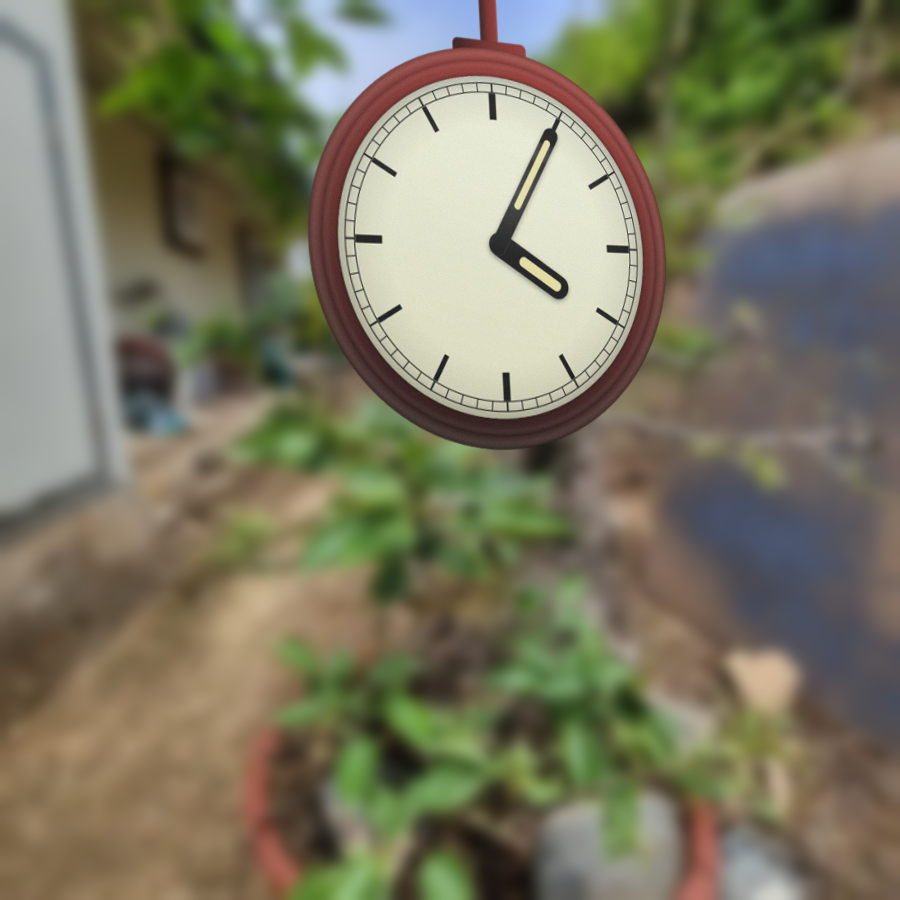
4:05
